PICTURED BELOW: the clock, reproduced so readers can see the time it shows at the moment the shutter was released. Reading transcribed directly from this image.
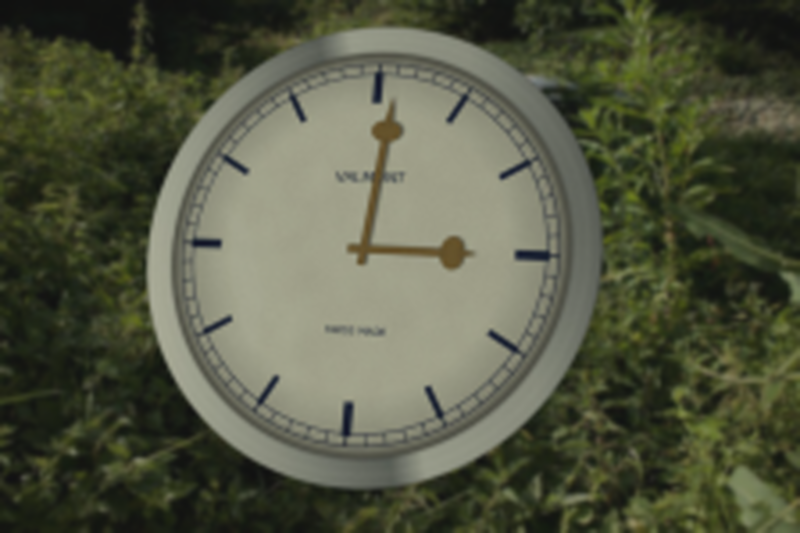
3:01
